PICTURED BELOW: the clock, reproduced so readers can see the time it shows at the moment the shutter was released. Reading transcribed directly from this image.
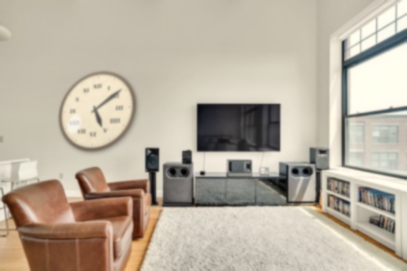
5:09
